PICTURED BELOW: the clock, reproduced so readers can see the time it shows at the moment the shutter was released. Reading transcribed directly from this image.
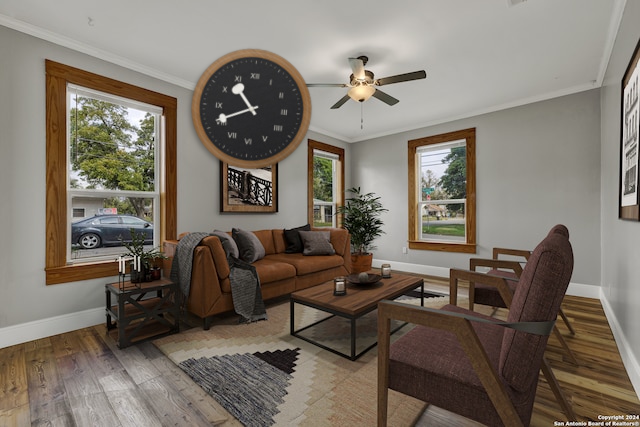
10:41
